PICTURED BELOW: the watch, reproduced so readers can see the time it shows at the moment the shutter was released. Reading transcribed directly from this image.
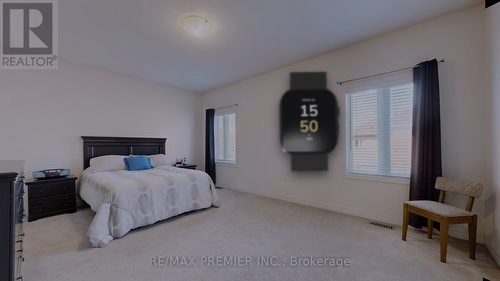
15:50
